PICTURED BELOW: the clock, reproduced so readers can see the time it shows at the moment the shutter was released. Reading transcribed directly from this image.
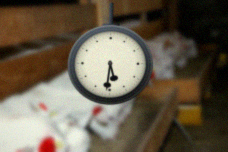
5:31
